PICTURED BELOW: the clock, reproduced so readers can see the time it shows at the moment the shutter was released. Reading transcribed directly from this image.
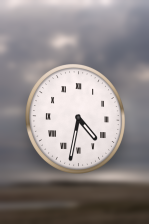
4:32
